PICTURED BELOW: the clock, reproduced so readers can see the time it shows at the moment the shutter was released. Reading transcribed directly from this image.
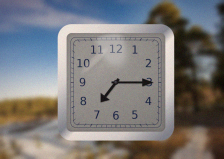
7:15
